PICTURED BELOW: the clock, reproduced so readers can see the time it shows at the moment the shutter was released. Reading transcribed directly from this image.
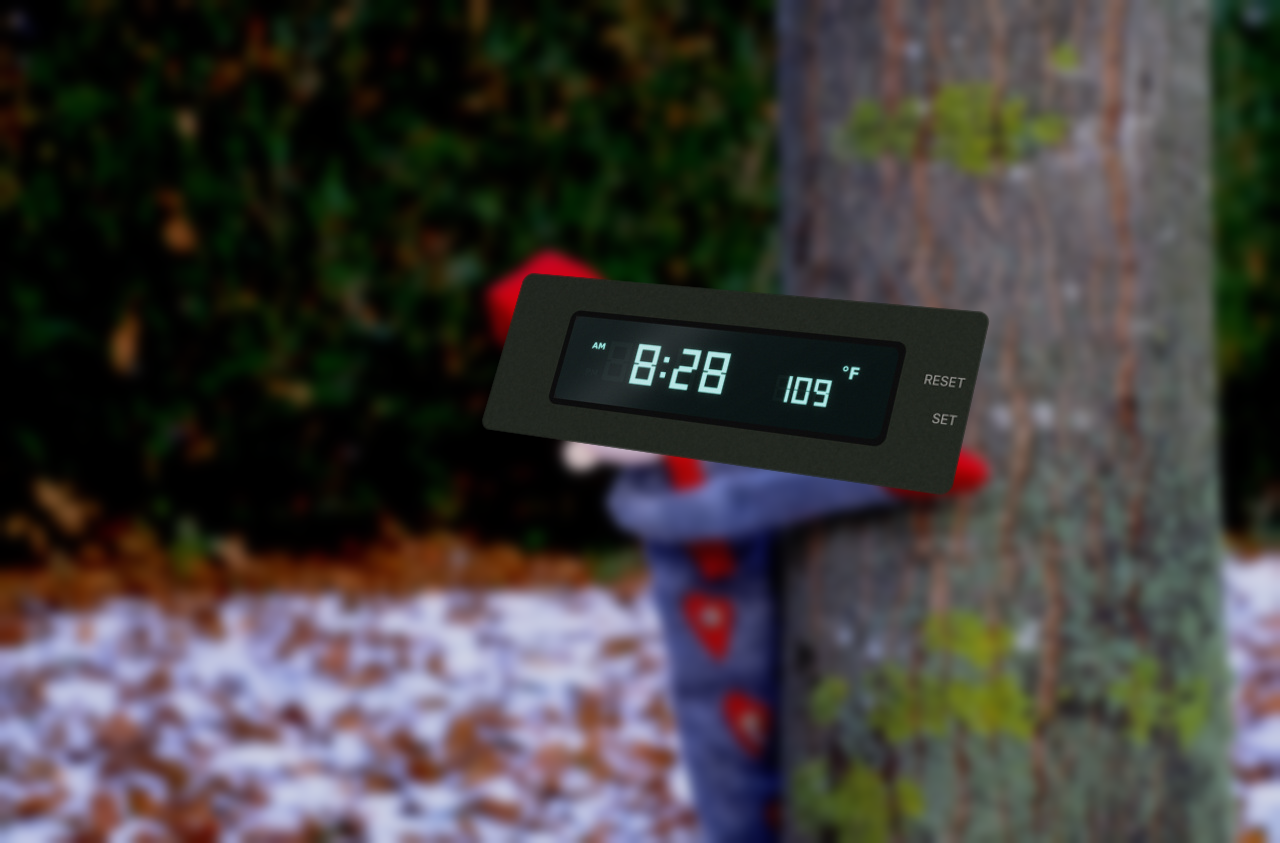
8:28
